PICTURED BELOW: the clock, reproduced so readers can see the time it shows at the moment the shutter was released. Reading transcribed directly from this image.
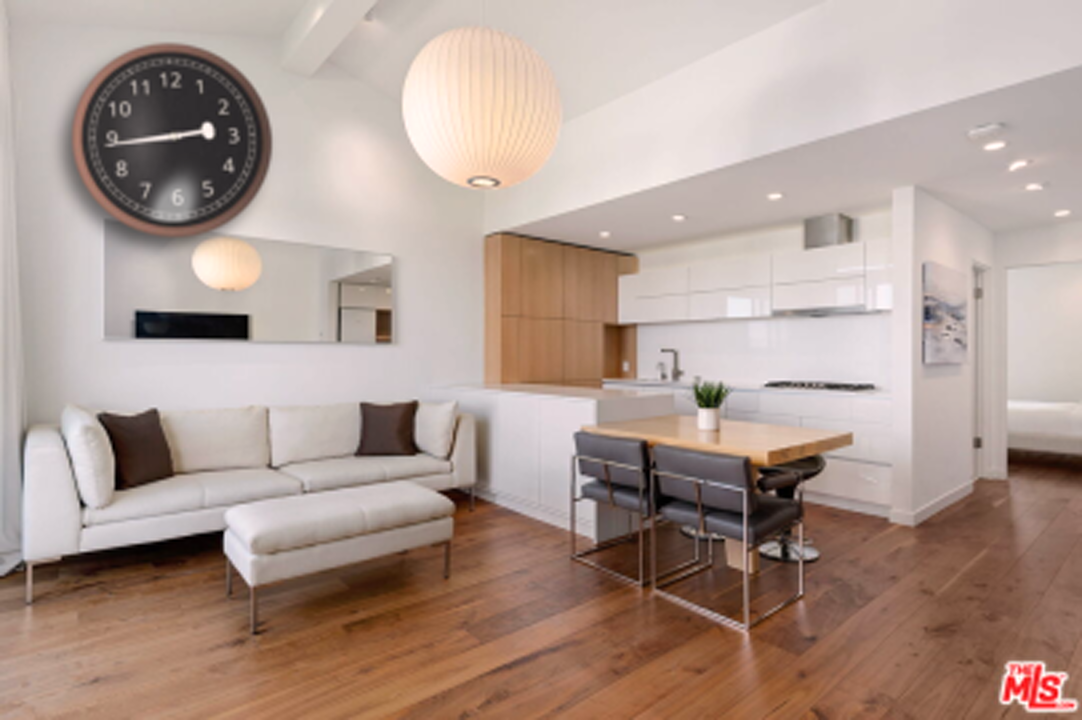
2:44
